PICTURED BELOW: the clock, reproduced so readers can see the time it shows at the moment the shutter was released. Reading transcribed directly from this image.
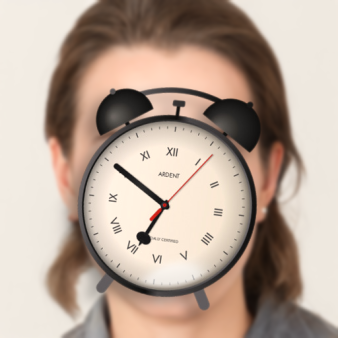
6:50:06
